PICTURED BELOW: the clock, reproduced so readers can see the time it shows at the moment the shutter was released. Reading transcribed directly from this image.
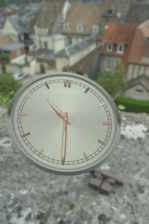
10:30
